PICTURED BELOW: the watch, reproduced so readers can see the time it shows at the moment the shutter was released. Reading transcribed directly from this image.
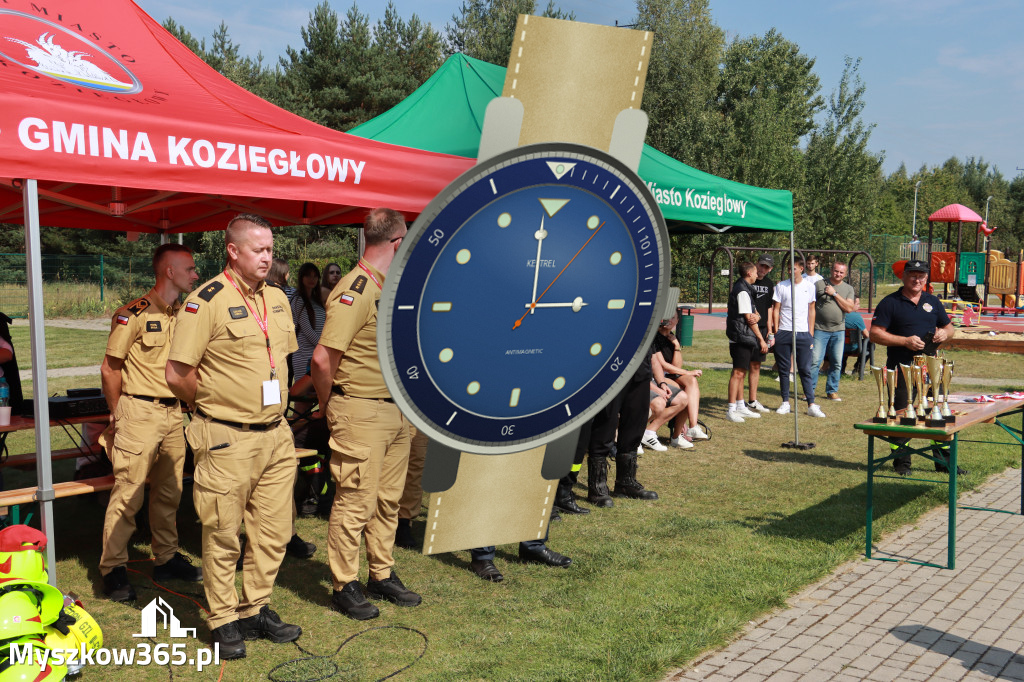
2:59:06
